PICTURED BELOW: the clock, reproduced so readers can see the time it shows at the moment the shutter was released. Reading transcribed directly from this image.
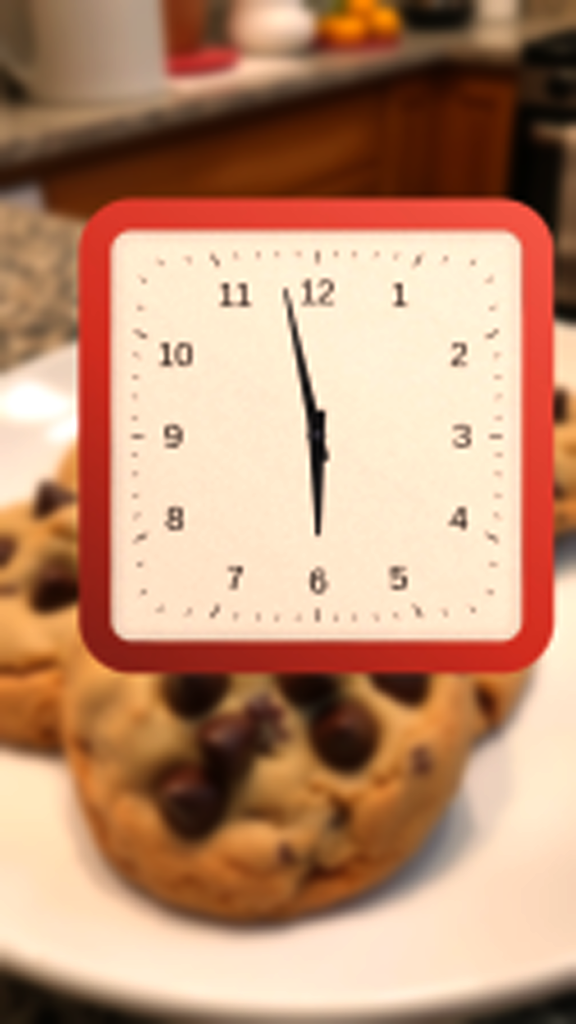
5:58
